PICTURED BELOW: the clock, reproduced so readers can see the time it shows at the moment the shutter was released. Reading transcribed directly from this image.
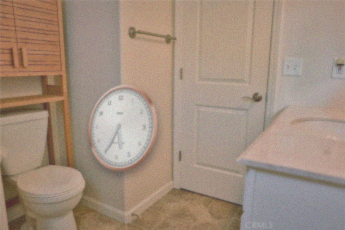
5:35
